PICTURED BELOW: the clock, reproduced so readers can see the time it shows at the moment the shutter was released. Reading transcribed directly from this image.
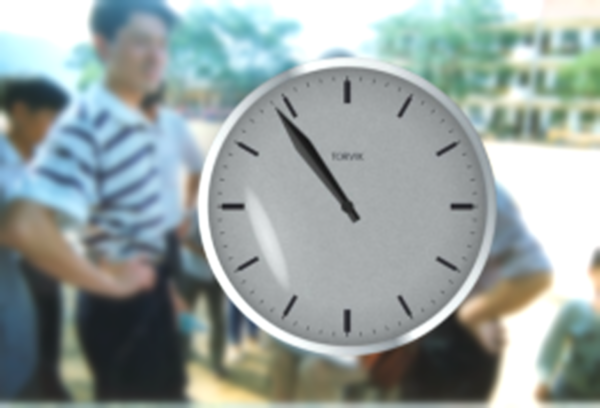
10:54
